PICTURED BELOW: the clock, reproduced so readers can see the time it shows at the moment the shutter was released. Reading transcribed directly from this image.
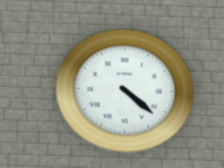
4:22
